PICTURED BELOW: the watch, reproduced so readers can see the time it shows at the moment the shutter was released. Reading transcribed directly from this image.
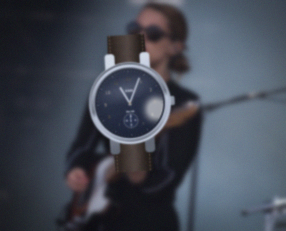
11:04
